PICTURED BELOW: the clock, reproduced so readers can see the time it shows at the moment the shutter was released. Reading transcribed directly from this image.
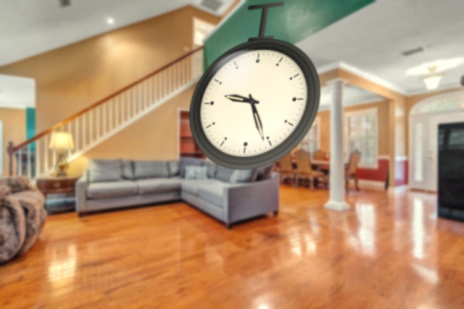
9:26
